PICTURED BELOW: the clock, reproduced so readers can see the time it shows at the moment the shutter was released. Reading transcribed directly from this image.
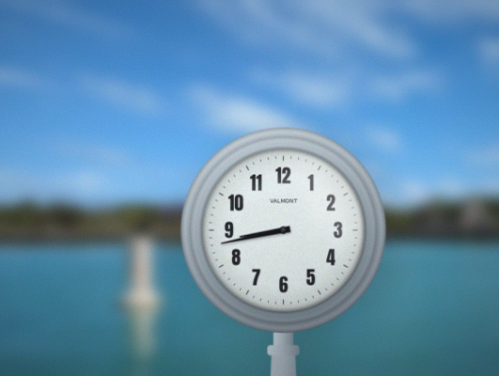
8:43
